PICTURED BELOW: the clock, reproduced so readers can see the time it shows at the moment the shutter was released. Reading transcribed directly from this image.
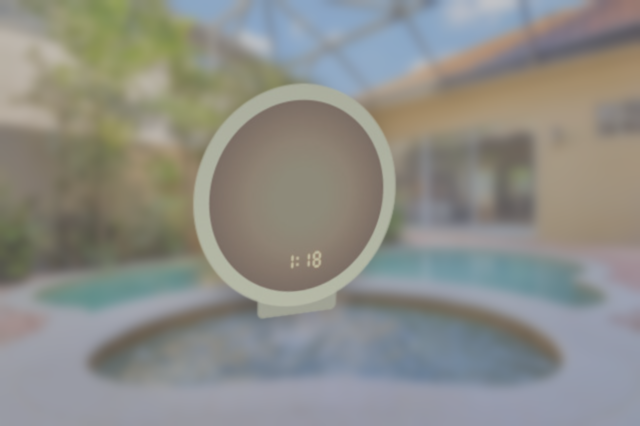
1:18
